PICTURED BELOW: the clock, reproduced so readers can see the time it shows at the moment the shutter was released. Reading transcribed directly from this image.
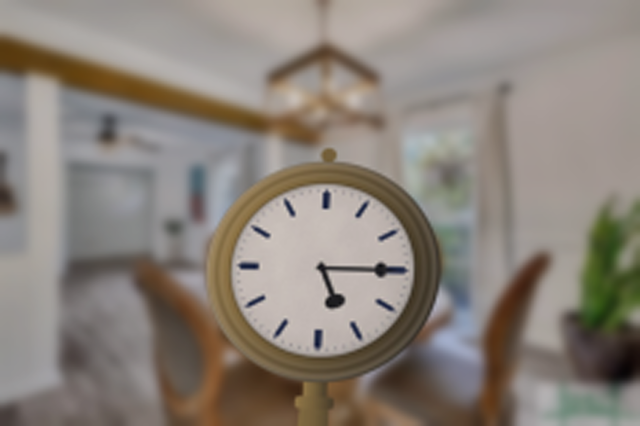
5:15
